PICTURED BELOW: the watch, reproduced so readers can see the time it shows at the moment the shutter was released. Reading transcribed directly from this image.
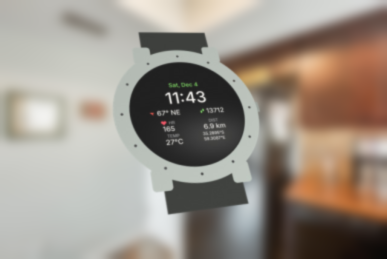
11:43
